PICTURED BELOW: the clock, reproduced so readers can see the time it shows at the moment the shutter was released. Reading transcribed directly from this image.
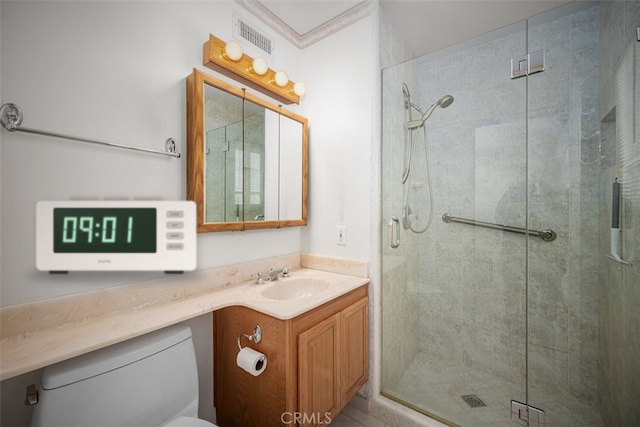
9:01
